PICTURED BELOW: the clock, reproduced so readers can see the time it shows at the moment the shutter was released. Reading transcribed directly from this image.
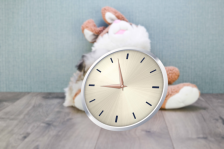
8:57
